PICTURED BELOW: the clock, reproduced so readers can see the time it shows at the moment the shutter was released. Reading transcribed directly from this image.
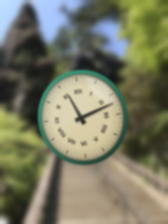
11:12
